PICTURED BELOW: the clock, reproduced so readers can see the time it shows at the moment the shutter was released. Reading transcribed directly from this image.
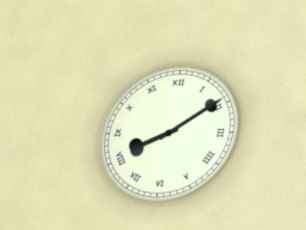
8:09
